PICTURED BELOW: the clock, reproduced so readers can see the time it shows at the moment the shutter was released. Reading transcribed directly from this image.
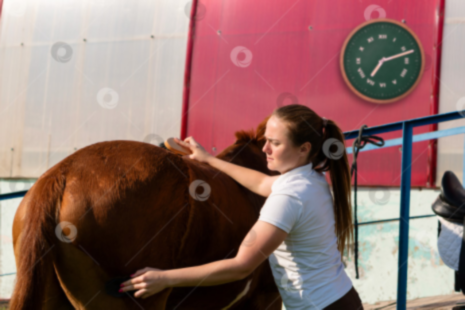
7:12
